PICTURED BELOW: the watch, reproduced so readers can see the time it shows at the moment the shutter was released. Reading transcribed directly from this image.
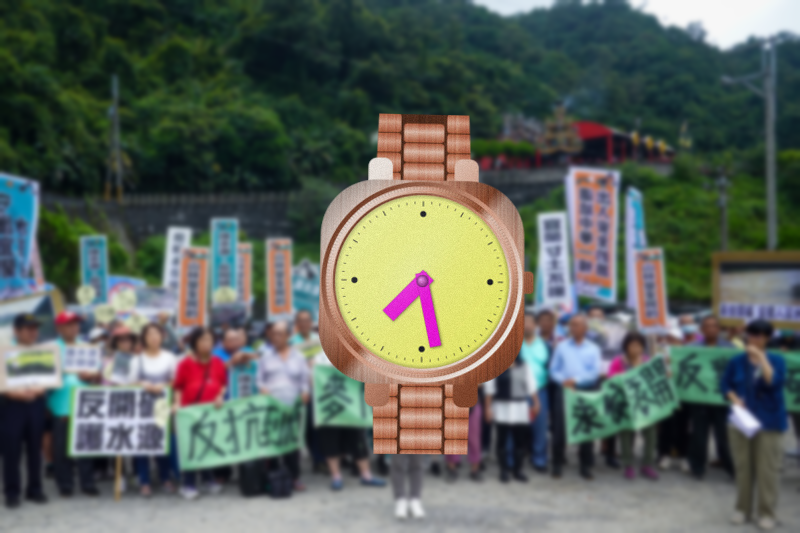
7:28
